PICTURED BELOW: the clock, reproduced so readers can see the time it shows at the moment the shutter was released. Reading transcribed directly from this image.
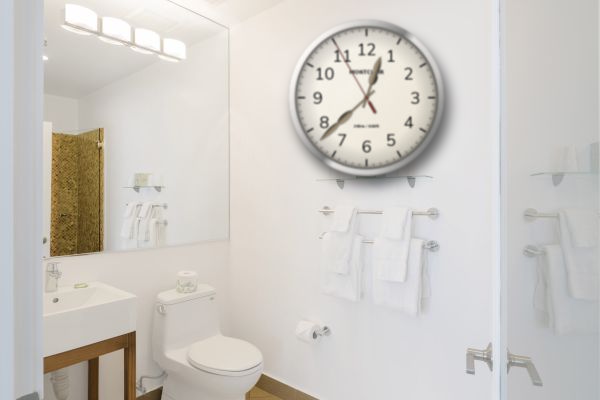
12:37:55
